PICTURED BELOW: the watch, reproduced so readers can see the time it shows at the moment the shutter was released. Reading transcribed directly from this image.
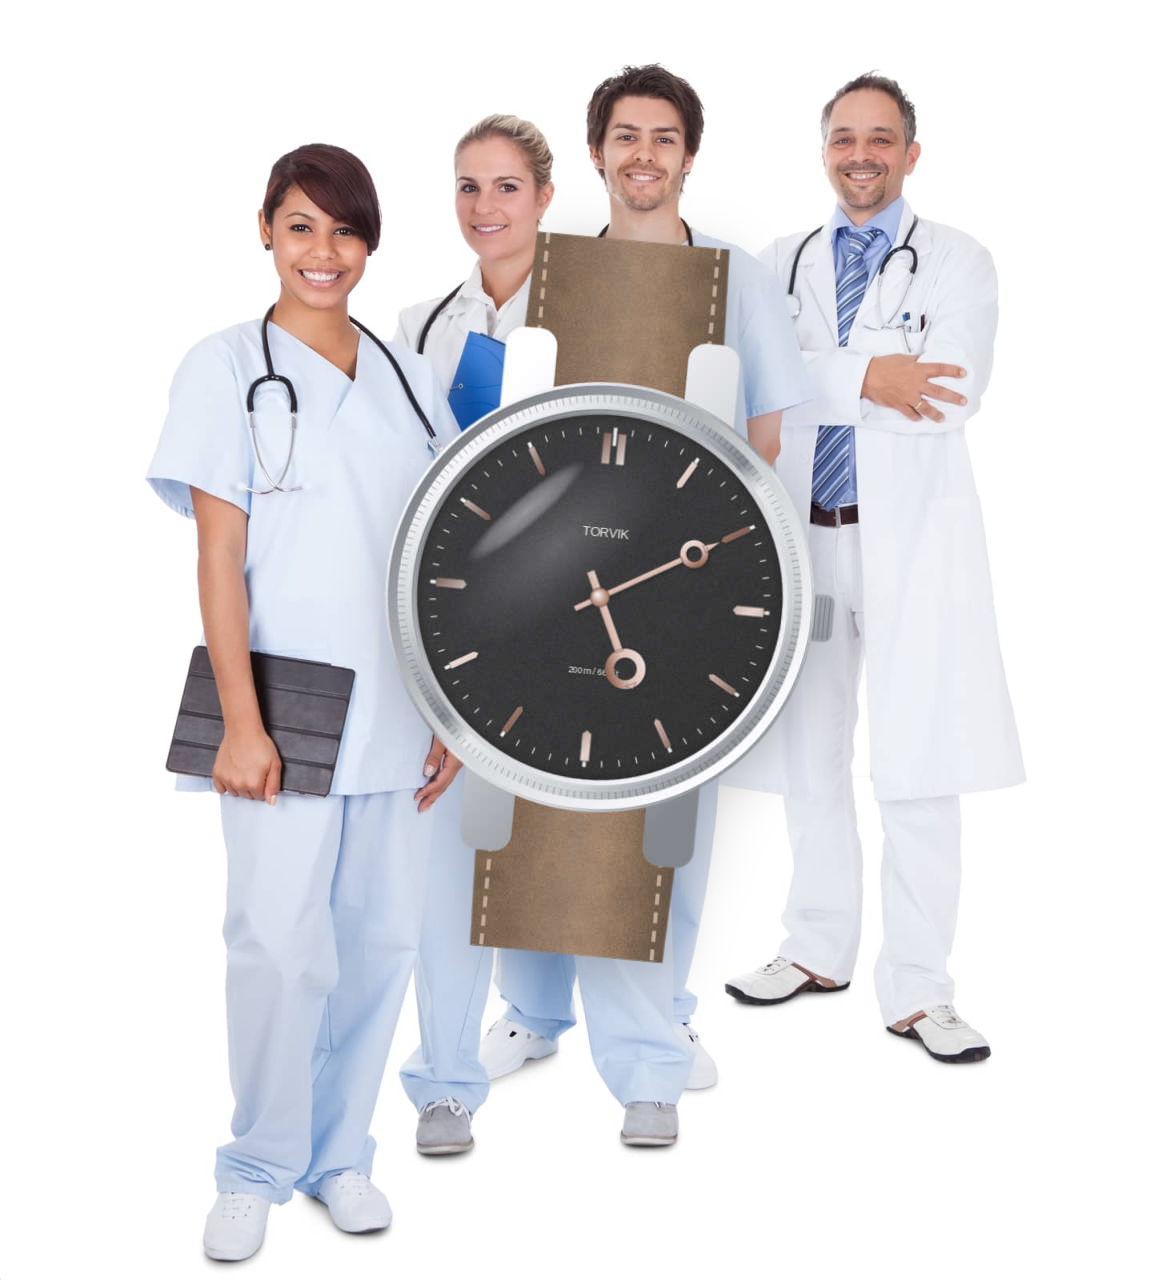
5:10
